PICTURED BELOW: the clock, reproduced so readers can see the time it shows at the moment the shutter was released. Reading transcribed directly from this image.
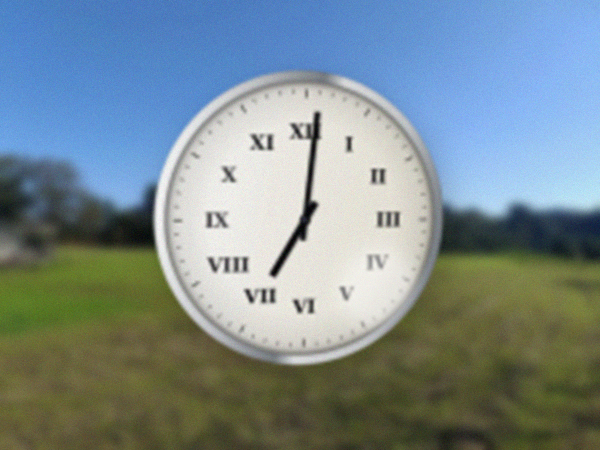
7:01
